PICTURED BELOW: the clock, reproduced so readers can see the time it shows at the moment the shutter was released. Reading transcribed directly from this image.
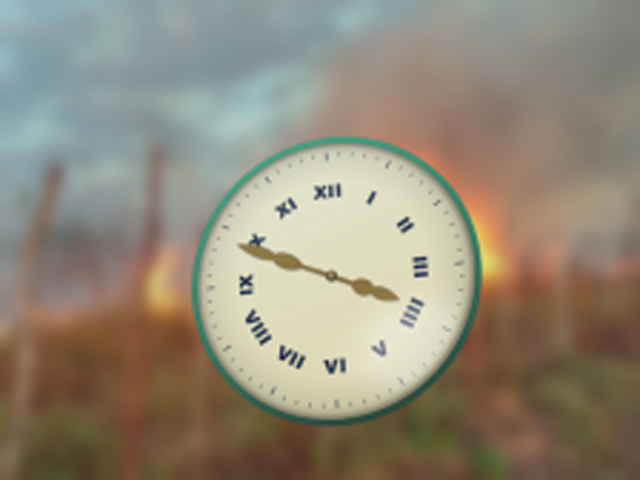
3:49
